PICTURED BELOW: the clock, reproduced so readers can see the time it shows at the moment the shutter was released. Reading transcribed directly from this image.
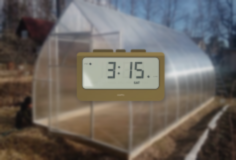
3:15
